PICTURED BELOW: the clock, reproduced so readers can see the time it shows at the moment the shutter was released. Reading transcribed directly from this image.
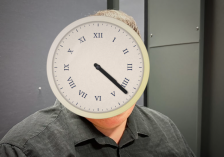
4:22
